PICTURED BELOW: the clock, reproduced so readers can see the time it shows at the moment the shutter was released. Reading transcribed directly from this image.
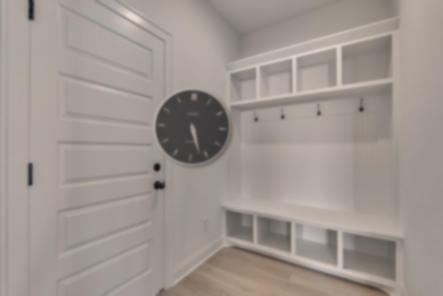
5:27
